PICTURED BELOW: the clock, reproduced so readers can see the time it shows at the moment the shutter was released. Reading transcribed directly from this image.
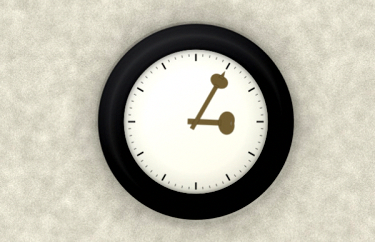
3:05
